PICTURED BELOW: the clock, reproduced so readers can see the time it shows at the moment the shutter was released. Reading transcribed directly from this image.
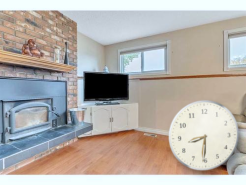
8:31
